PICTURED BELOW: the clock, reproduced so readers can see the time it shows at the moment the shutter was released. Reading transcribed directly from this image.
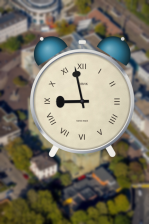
8:58
